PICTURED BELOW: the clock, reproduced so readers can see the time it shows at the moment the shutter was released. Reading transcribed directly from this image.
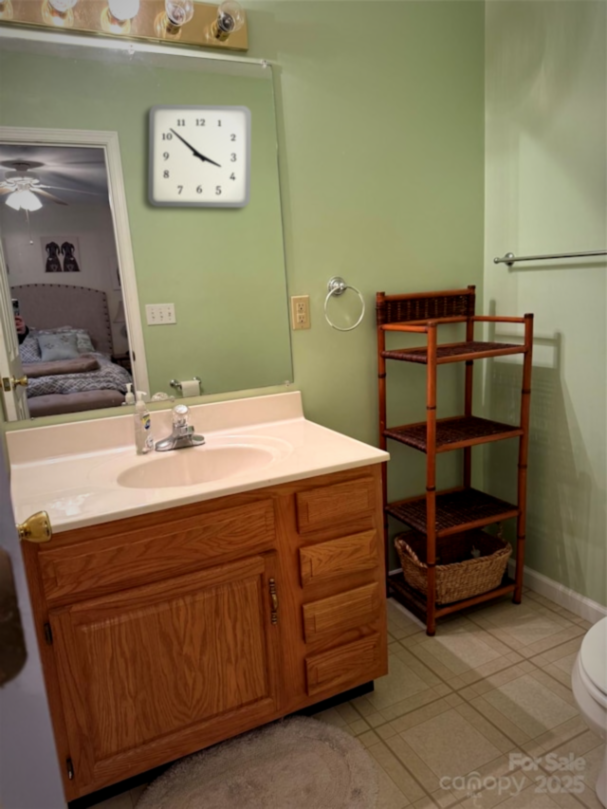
3:52
